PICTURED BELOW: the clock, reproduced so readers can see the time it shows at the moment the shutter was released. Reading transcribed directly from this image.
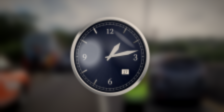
1:13
